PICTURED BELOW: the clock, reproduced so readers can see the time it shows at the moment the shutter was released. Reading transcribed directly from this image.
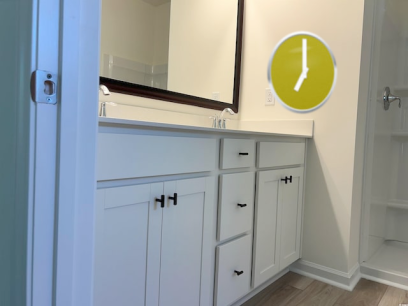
7:00
